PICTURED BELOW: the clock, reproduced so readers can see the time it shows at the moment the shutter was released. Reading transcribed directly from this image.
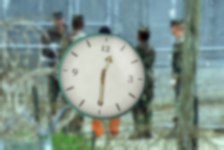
12:30
